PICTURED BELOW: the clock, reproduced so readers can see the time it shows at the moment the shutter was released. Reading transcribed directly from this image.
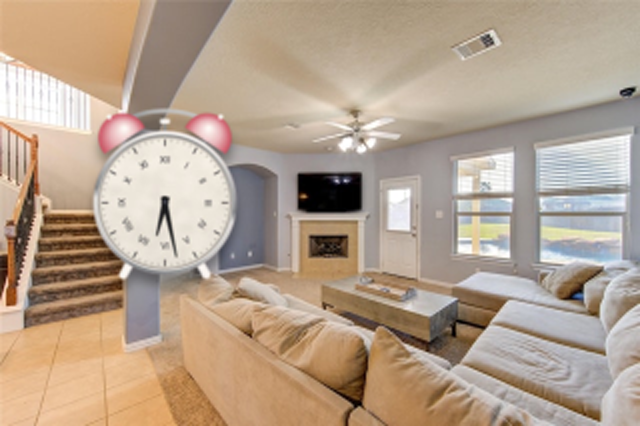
6:28
